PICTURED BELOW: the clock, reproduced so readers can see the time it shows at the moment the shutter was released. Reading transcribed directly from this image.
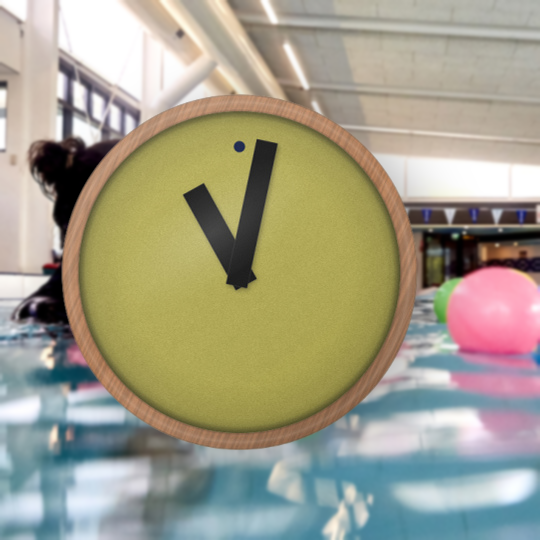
11:02
